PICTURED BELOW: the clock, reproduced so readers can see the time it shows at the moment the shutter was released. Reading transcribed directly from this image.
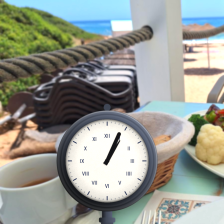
1:04
